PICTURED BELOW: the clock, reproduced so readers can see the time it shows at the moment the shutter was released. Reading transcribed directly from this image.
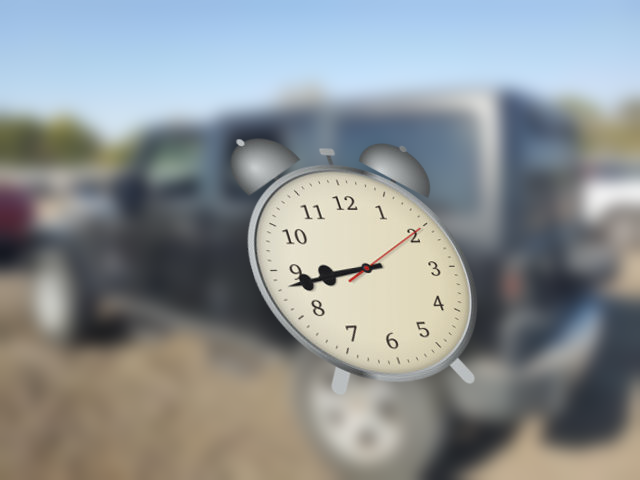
8:43:10
